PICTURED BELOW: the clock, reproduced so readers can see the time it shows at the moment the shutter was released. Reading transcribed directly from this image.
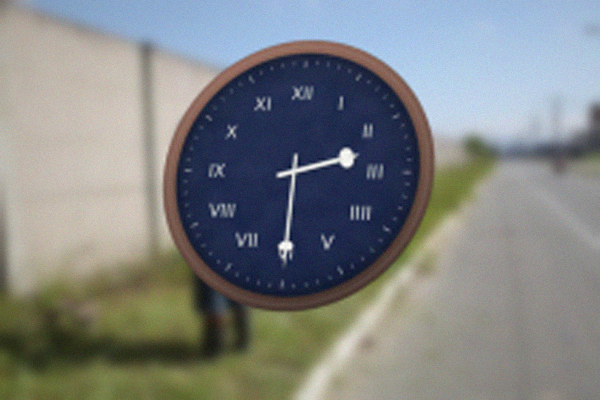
2:30
